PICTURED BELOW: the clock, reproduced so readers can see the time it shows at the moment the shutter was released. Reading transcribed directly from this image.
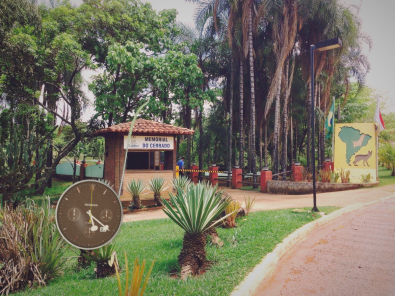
5:21
